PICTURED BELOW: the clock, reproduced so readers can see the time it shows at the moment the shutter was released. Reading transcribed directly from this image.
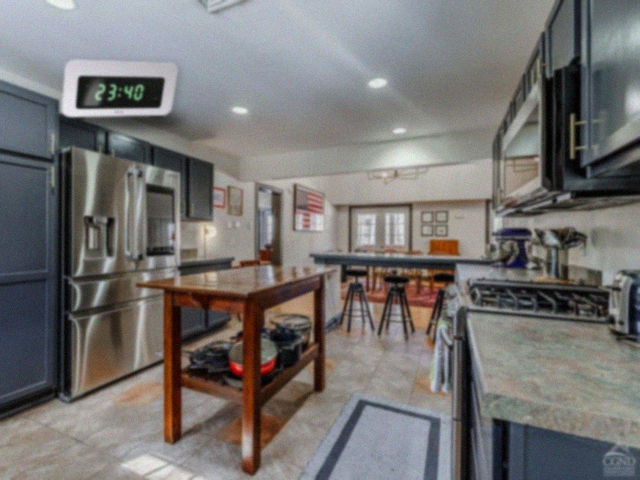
23:40
